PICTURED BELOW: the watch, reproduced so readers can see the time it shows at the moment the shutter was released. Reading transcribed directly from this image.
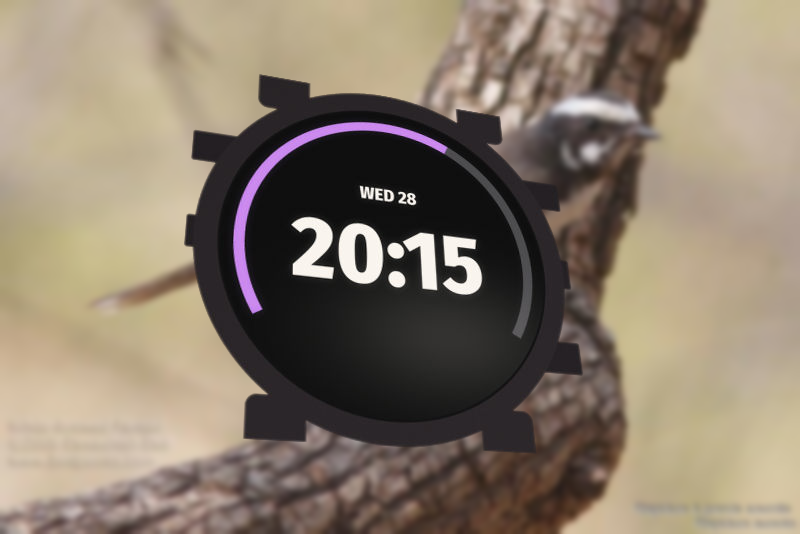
20:15
